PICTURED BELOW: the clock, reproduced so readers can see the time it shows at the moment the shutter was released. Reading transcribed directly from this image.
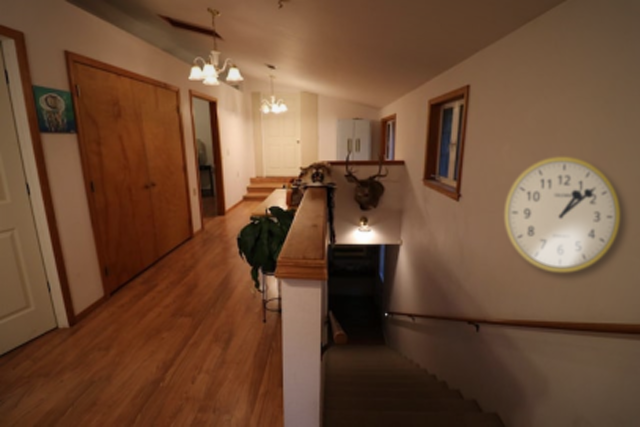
1:08
